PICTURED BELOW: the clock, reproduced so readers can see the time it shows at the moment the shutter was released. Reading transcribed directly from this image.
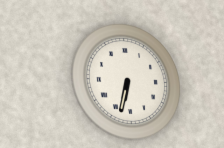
6:33
